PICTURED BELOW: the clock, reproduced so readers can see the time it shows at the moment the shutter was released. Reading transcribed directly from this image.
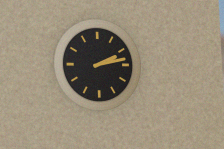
2:13
